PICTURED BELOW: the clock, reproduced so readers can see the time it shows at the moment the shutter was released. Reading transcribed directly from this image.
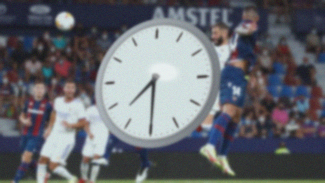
7:30
